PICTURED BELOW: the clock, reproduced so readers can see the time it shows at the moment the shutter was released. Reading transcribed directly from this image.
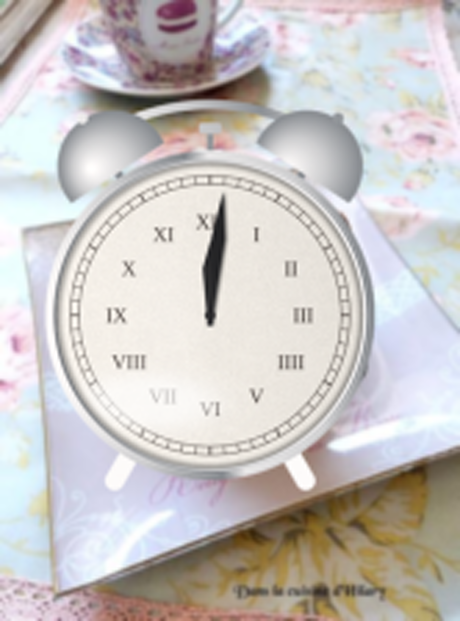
12:01
